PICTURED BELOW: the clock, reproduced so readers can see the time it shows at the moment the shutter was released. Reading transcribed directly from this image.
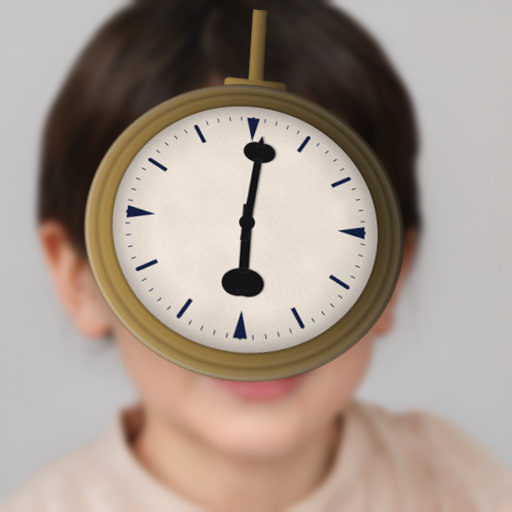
6:01
